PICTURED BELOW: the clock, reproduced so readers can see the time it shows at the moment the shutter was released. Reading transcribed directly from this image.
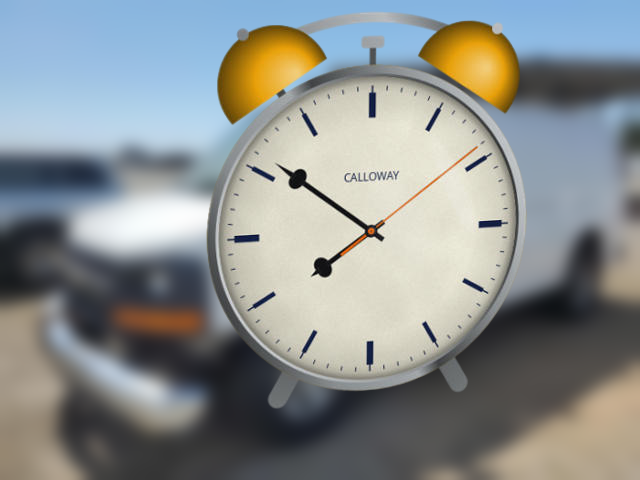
7:51:09
